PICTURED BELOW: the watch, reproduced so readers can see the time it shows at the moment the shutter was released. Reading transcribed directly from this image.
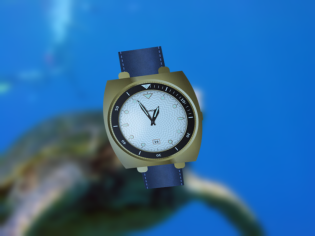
12:56
